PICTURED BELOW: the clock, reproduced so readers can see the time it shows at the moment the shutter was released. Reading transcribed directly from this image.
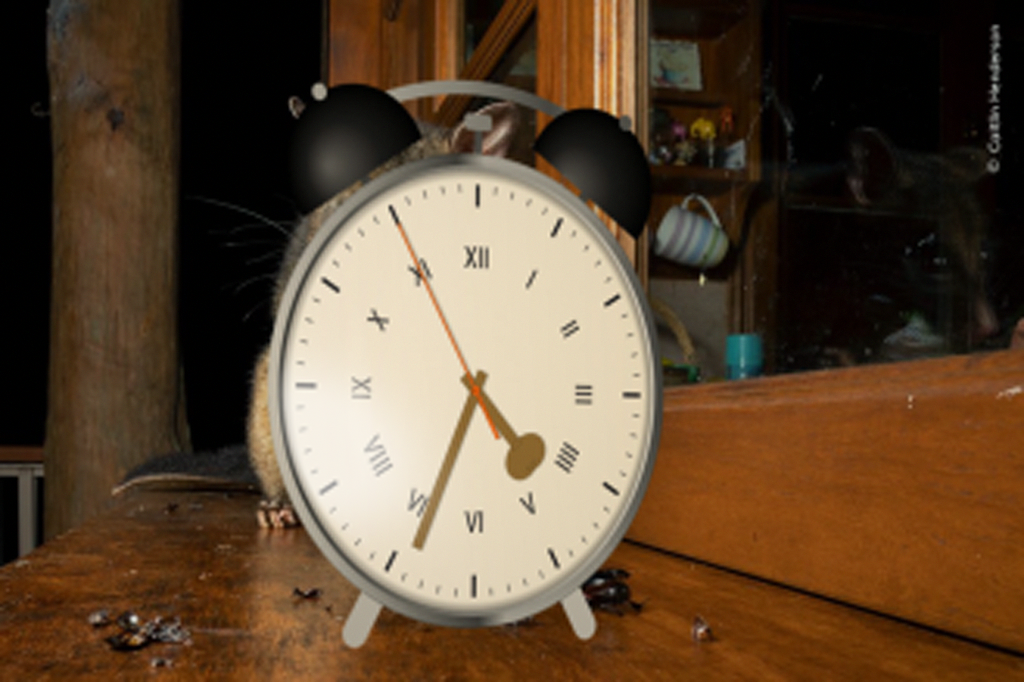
4:33:55
